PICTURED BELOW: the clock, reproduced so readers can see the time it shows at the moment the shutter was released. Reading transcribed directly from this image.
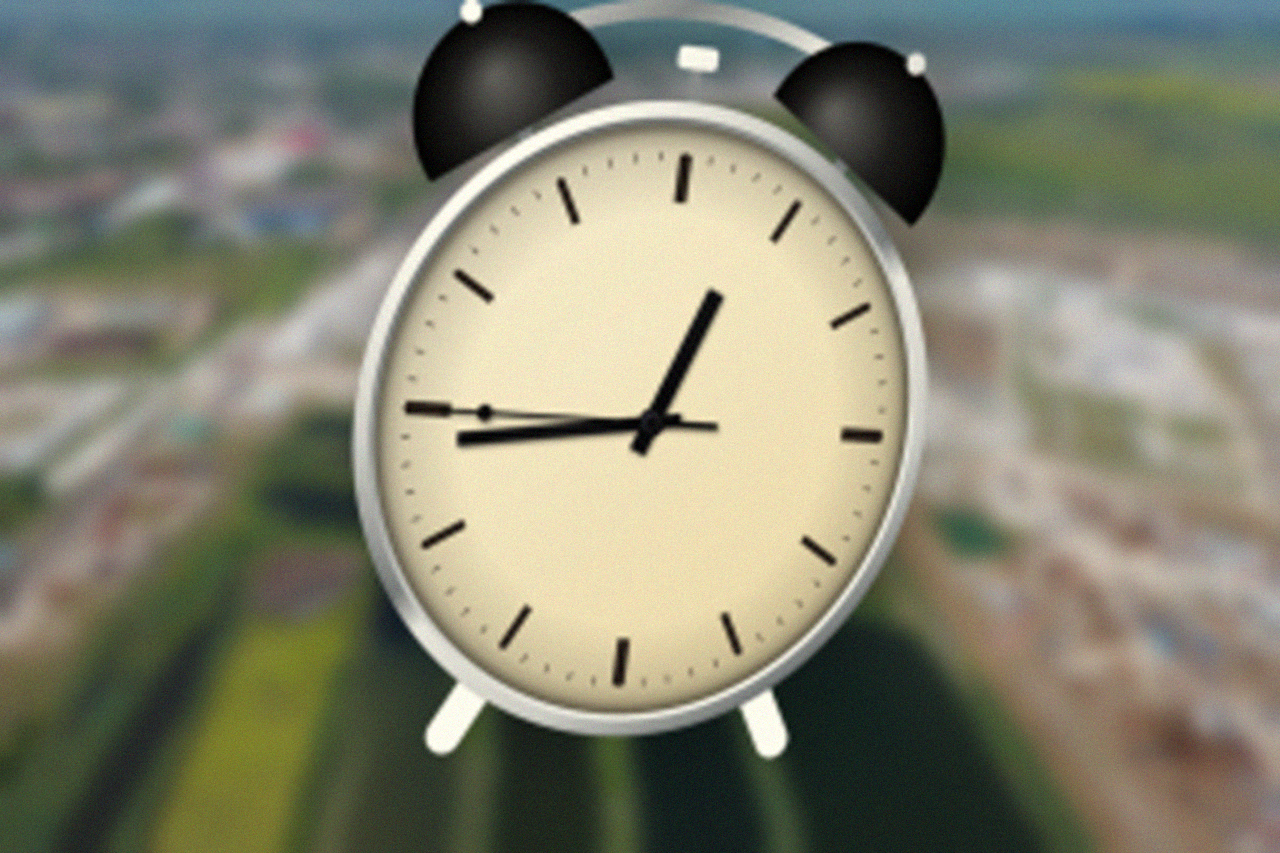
12:43:45
